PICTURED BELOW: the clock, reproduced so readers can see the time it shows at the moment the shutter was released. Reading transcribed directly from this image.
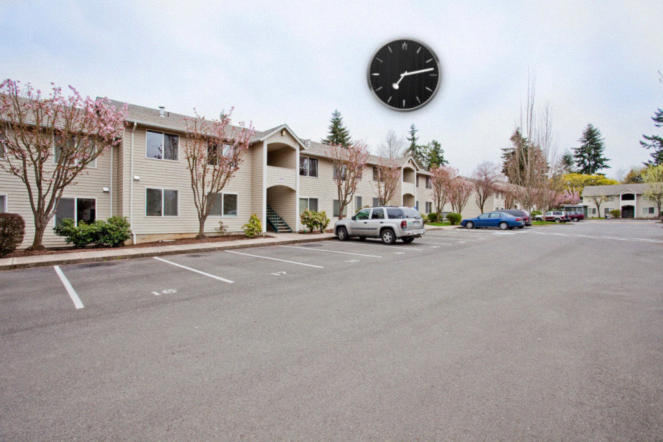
7:13
